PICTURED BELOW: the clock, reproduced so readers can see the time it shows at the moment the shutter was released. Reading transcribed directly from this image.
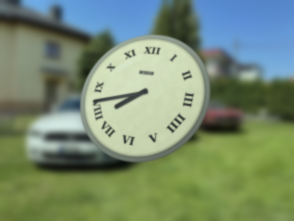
7:42
